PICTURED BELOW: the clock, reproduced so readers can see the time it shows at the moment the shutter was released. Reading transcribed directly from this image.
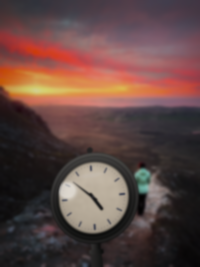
4:52
